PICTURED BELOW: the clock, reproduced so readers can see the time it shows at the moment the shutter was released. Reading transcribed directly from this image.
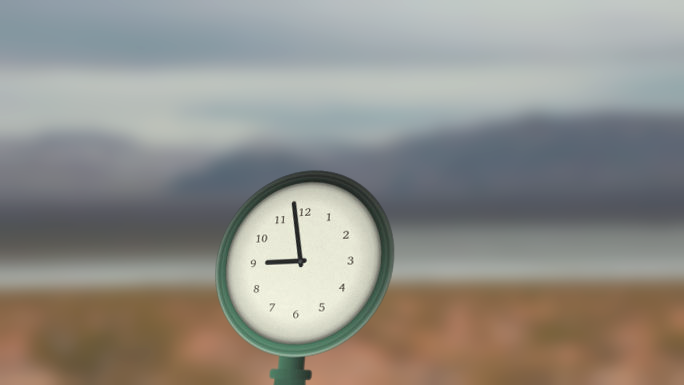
8:58
